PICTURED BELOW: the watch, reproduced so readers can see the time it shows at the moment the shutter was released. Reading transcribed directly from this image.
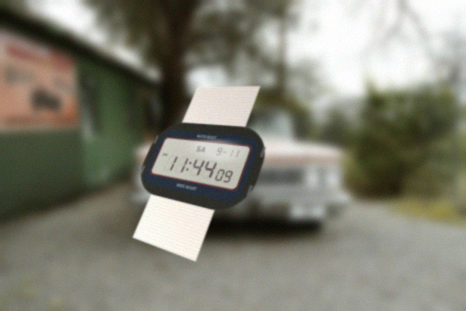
11:44:09
